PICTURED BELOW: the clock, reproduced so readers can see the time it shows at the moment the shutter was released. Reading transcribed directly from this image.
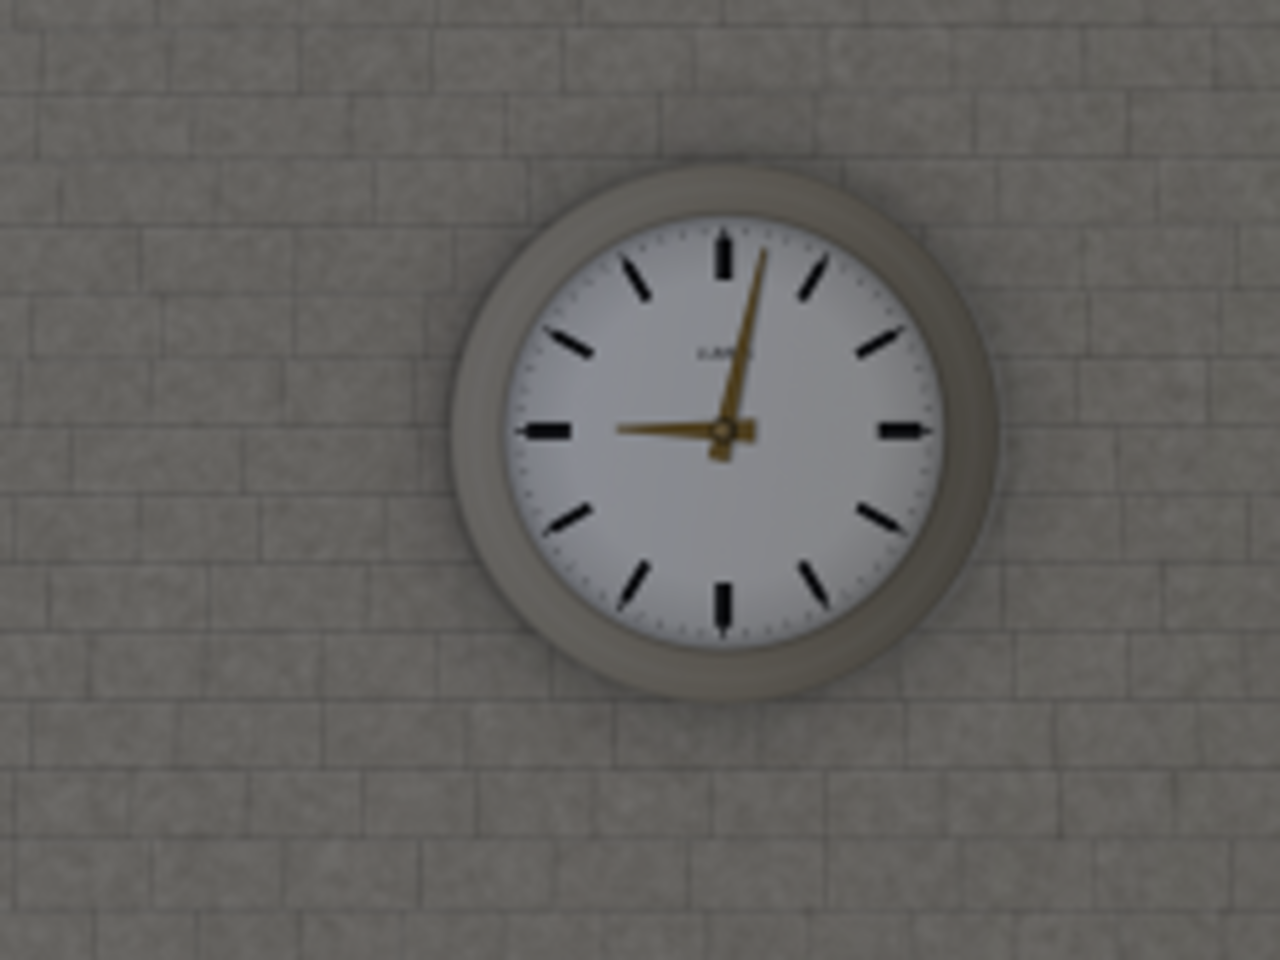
9:02
